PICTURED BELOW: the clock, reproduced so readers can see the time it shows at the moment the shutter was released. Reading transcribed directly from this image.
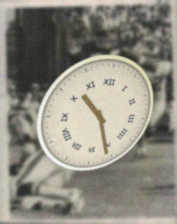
10:26
